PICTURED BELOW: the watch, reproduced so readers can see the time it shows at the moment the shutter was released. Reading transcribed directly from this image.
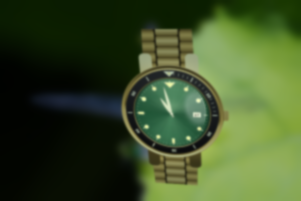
10:58
